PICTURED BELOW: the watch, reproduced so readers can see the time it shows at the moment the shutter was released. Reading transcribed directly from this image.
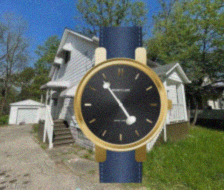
4:54
